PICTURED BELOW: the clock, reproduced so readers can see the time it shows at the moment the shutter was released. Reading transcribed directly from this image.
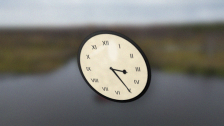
3:25
